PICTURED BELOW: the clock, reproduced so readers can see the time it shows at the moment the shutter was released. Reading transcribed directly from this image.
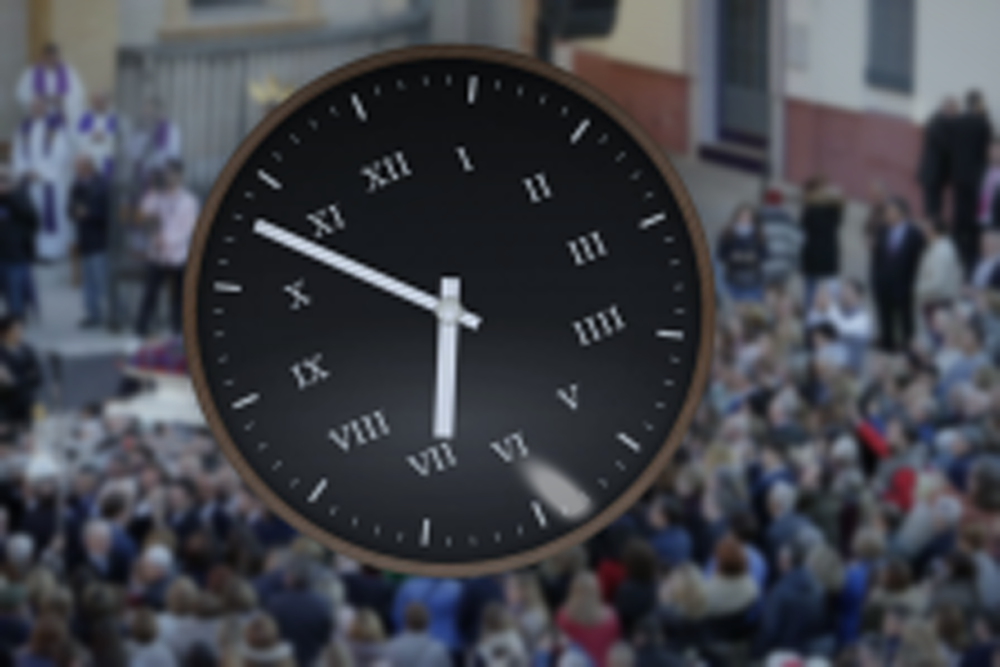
6:53
